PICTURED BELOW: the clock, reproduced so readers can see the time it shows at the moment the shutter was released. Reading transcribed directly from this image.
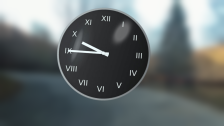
9:45
